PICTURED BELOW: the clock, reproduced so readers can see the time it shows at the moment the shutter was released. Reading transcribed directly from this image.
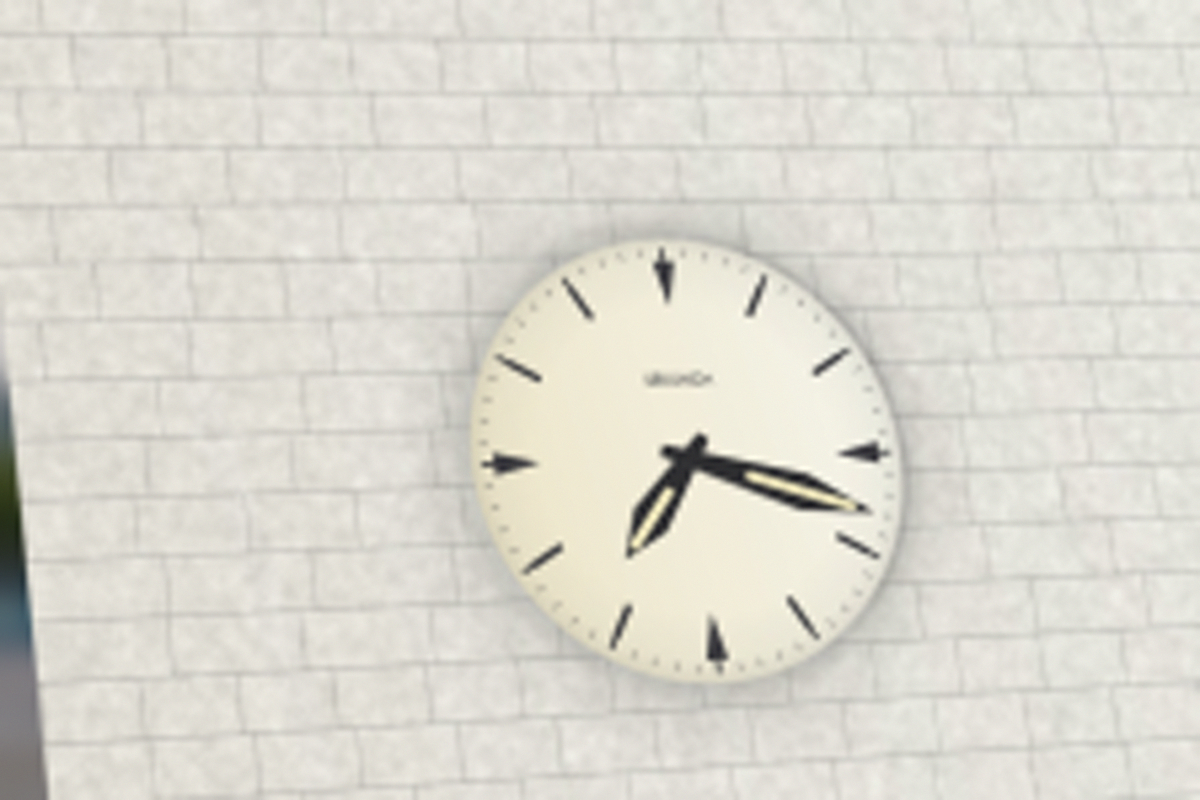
7:18
